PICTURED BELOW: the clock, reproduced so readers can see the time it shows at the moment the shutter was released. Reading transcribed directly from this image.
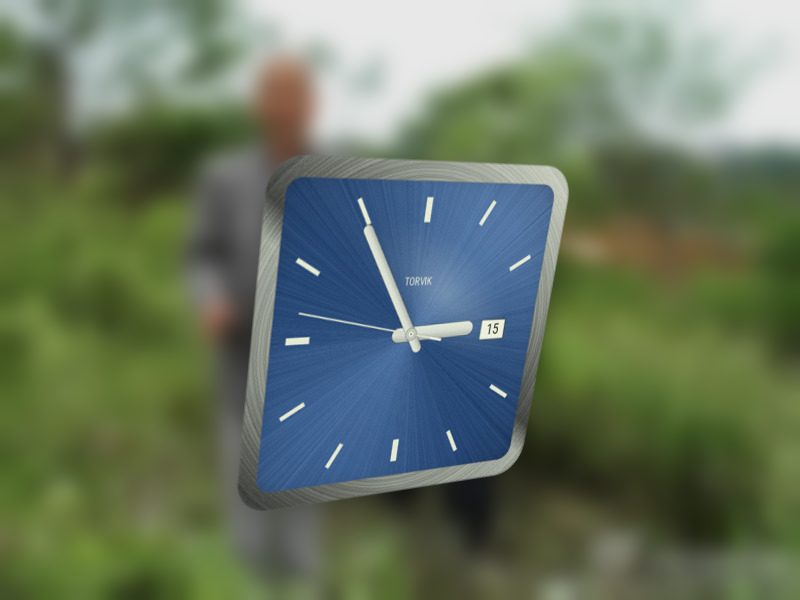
2:54:47
